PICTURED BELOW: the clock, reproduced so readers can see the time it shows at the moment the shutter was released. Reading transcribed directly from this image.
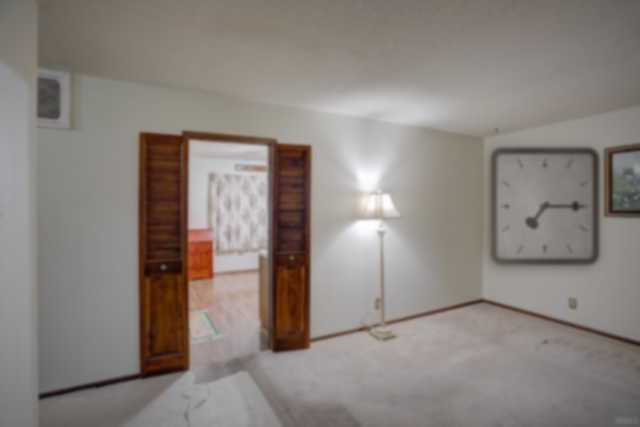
7:15
